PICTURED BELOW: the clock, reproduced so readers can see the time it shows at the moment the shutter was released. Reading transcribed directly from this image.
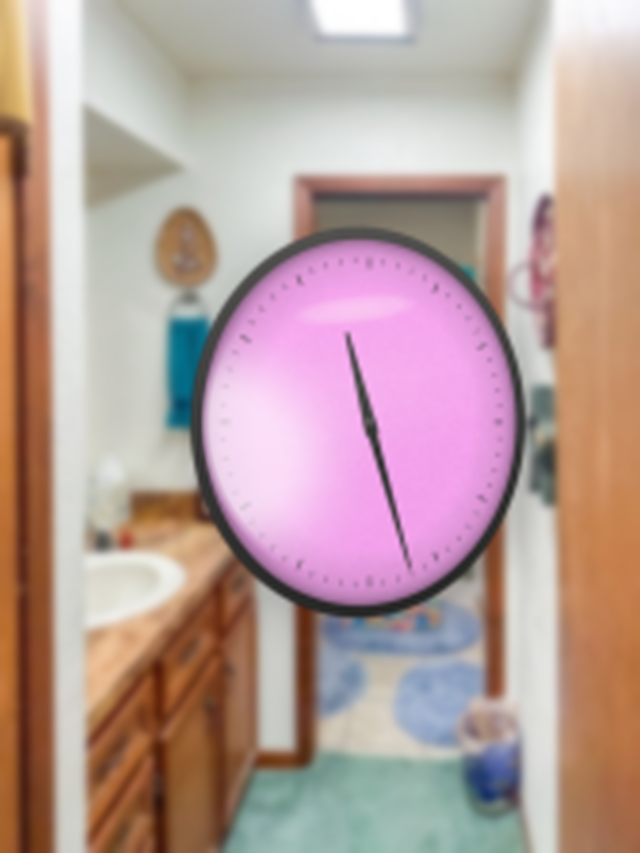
11:27
